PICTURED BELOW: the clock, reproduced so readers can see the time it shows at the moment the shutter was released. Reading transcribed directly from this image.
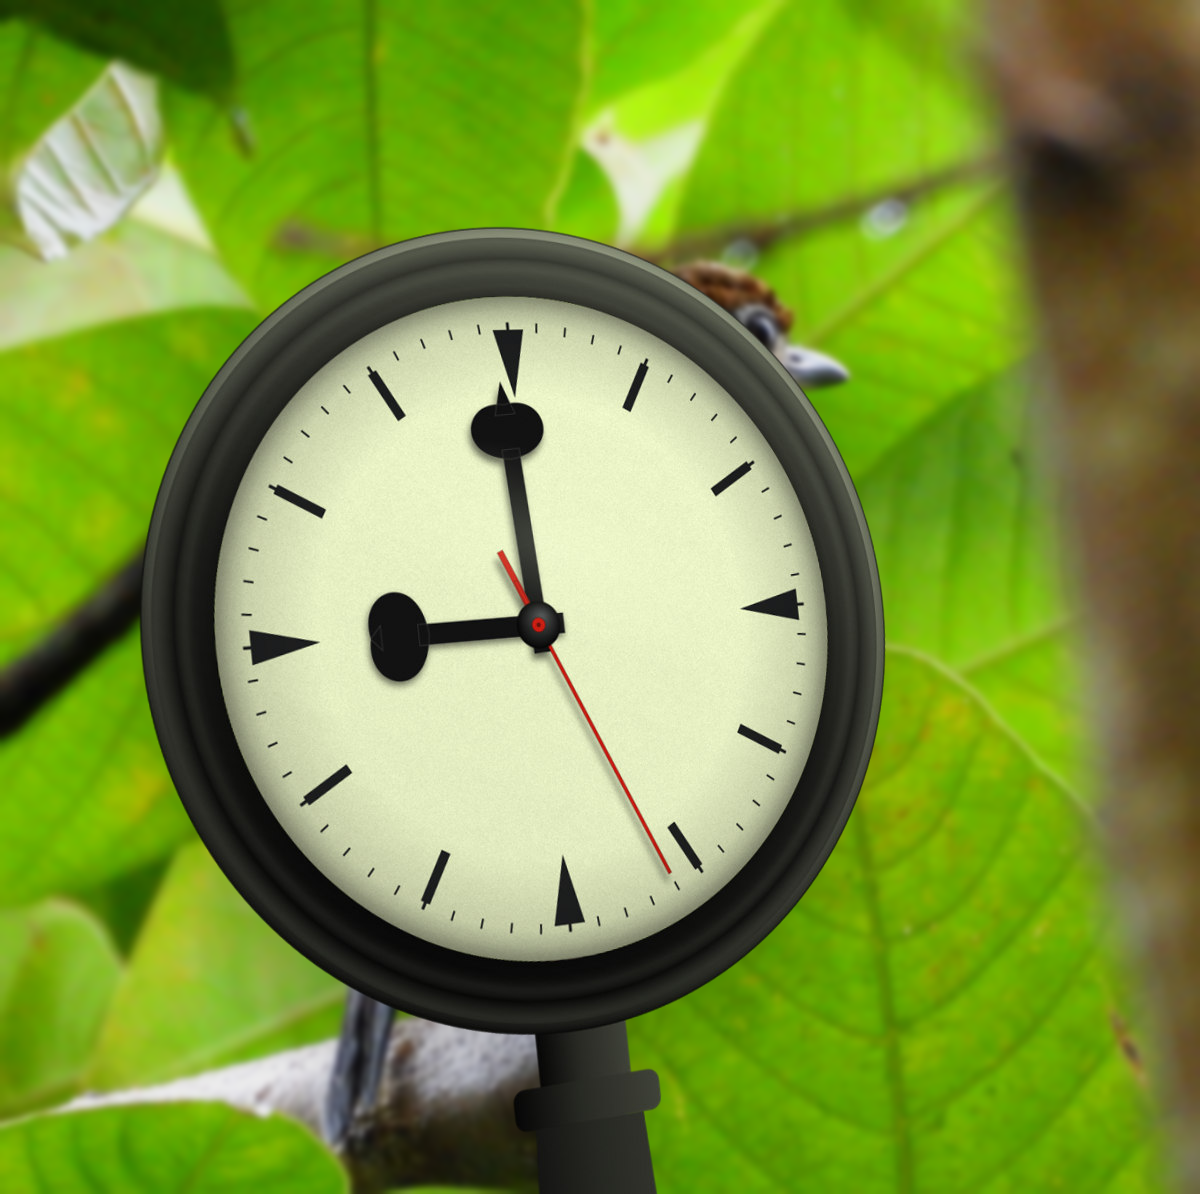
8:59:26
